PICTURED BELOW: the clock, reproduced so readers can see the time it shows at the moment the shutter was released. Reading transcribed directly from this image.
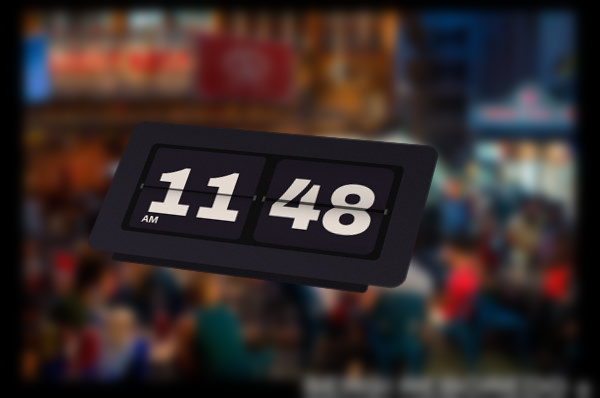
11:48
